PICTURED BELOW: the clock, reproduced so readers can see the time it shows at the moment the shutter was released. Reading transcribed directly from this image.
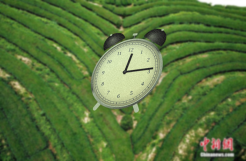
12:14
